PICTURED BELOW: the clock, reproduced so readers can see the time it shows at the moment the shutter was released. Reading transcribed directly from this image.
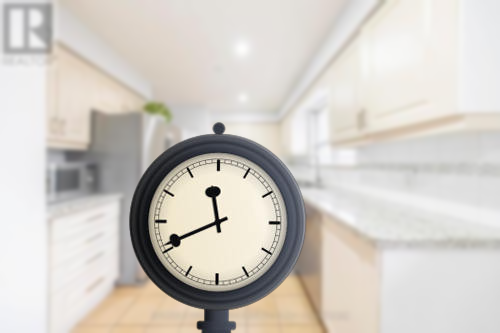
11:41
